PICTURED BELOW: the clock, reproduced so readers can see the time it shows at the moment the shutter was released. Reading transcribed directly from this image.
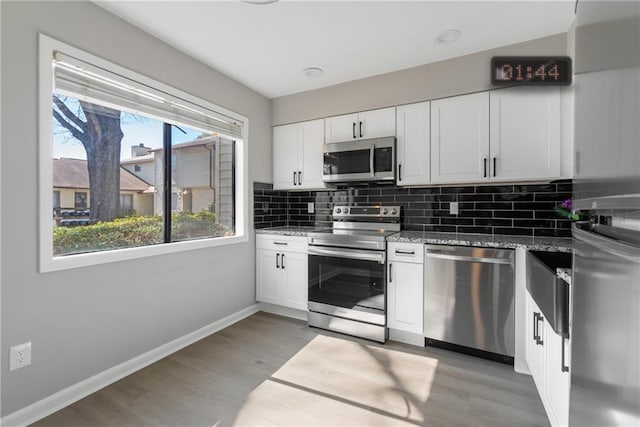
1:44
